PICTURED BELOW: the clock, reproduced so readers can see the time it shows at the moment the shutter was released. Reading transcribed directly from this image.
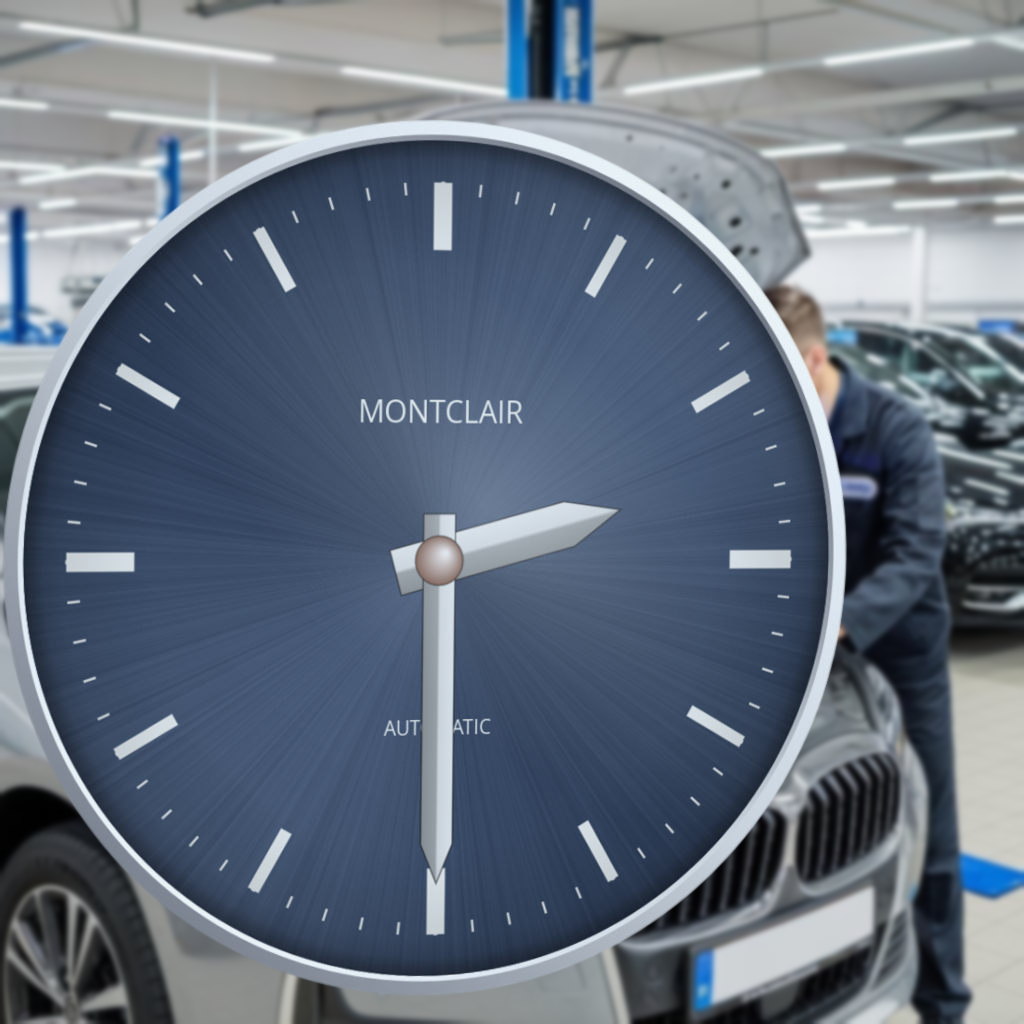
2:30
